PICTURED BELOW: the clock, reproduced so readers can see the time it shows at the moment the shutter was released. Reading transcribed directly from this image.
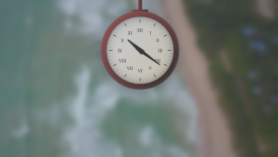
10:21
